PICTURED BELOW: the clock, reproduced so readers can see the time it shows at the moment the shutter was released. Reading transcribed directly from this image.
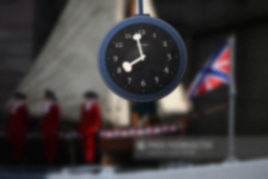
7:58
